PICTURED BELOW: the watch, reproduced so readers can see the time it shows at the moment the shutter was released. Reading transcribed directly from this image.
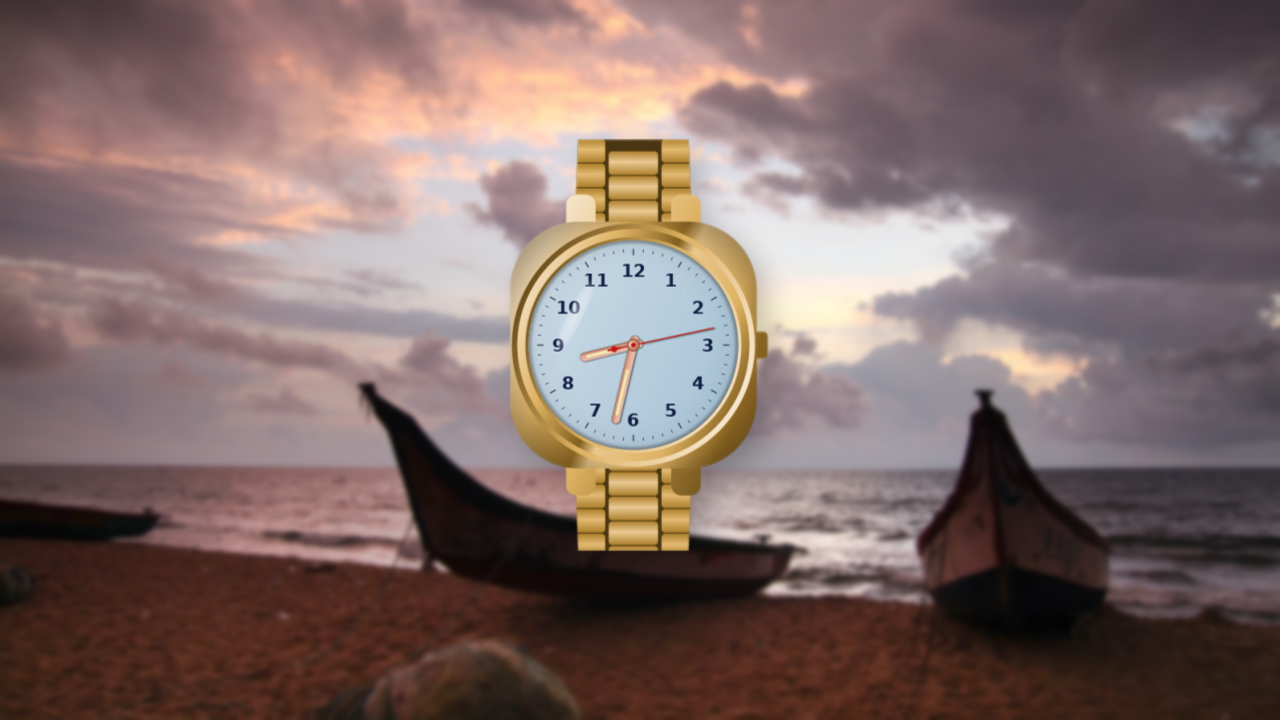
8:32:13
